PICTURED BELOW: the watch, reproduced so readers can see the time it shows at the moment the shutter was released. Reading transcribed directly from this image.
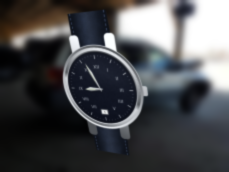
8:56
